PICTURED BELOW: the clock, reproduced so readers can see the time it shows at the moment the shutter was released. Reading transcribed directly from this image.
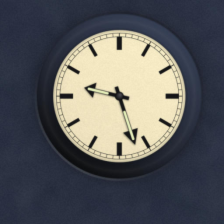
9:27
